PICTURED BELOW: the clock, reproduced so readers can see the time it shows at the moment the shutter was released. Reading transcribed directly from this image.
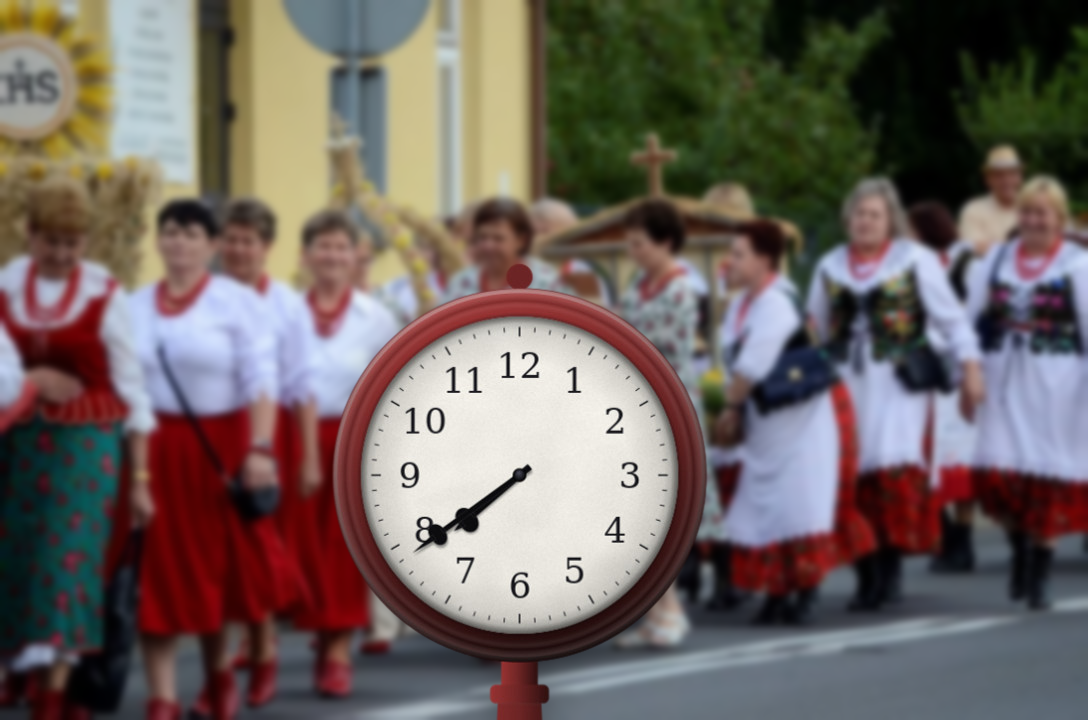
7:39
